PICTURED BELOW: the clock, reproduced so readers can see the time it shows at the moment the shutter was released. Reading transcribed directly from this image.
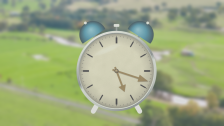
5:18
